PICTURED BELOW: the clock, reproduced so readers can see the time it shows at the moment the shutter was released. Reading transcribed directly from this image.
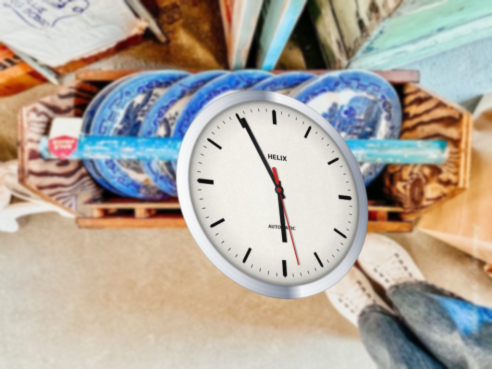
5:55:28
